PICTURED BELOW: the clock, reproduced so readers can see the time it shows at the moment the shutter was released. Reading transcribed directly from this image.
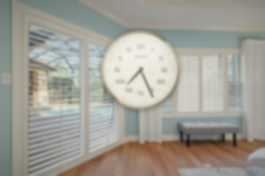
7:26
